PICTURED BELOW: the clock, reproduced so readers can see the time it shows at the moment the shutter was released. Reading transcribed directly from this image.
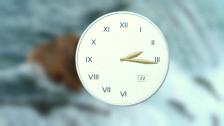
2:16
